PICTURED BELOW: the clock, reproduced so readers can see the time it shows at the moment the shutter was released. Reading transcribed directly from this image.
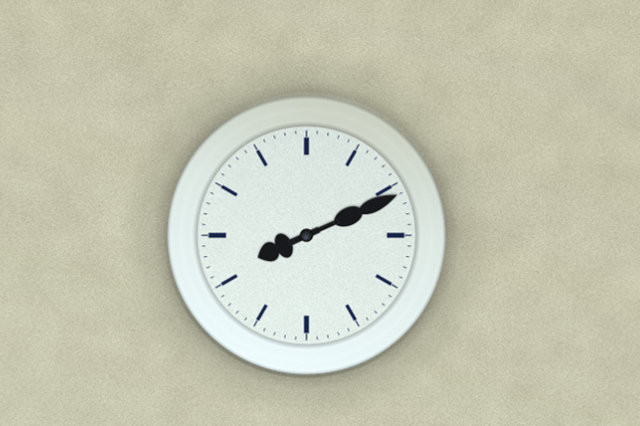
8:11
